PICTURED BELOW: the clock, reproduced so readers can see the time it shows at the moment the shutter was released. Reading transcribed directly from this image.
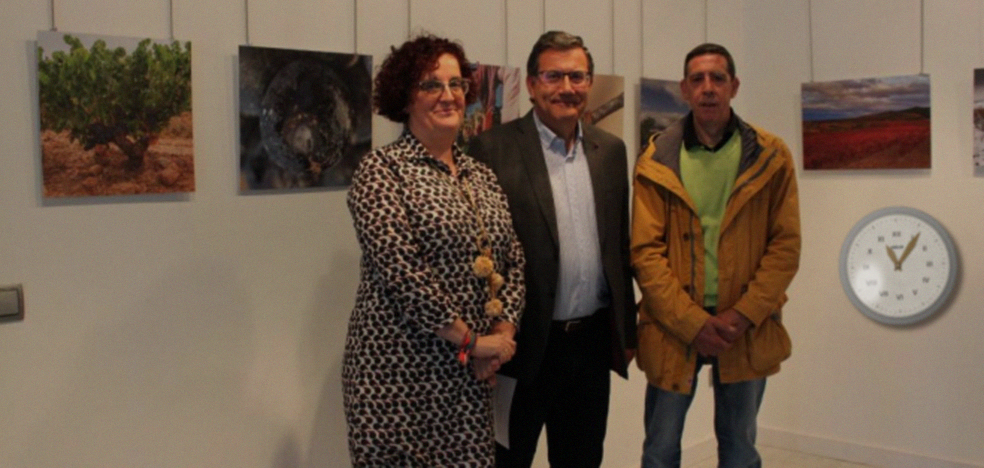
11:06
